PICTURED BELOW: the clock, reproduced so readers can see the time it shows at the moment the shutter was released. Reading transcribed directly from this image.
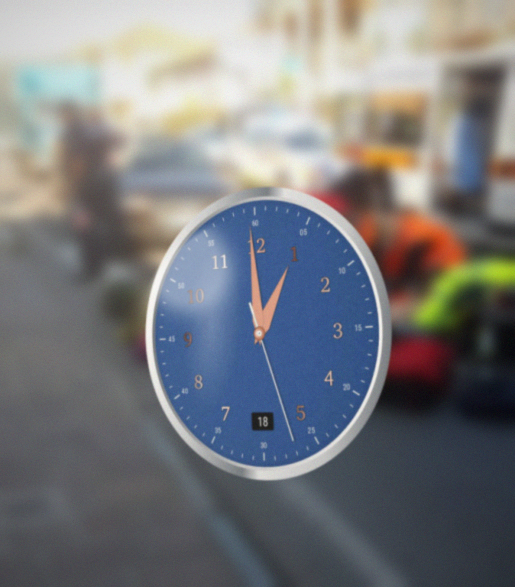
12:59:27
